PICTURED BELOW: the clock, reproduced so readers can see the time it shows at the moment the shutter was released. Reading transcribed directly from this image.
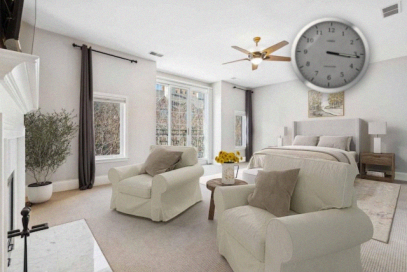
3:16
